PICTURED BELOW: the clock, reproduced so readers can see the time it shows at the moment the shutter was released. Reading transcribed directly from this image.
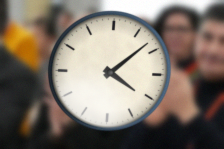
4:08
